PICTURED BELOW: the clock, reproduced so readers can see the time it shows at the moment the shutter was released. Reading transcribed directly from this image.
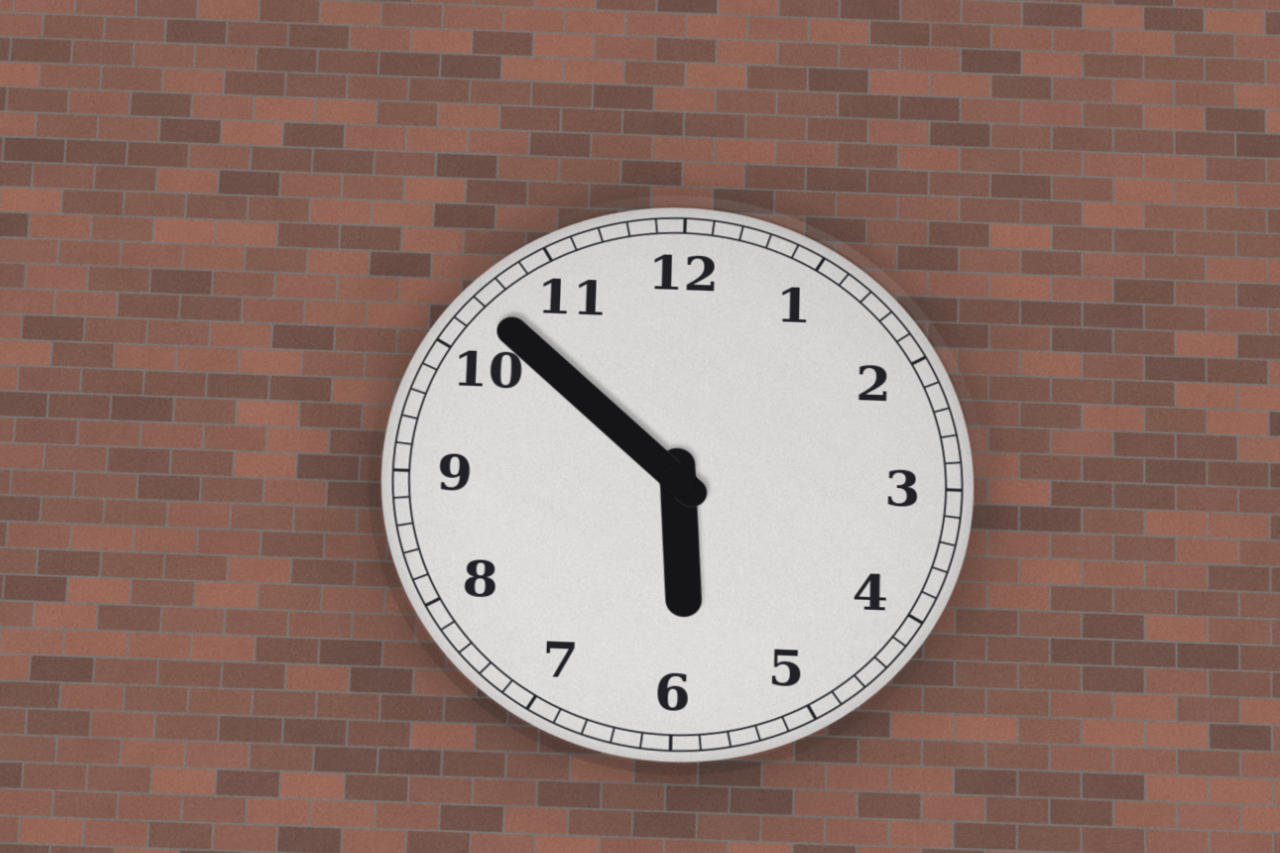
5:52
